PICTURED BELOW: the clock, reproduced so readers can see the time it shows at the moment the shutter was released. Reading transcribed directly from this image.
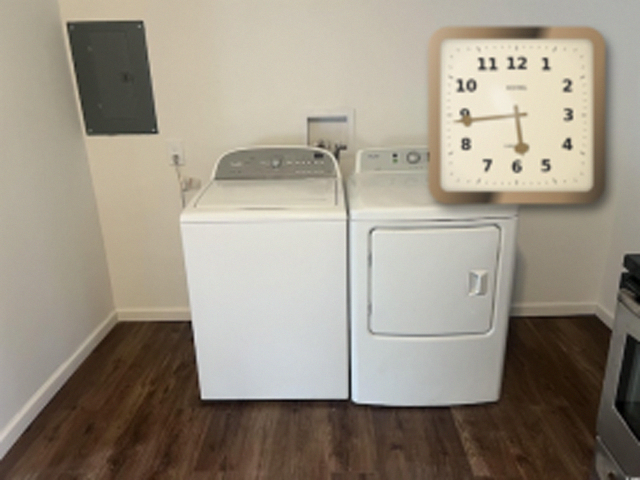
5:44
